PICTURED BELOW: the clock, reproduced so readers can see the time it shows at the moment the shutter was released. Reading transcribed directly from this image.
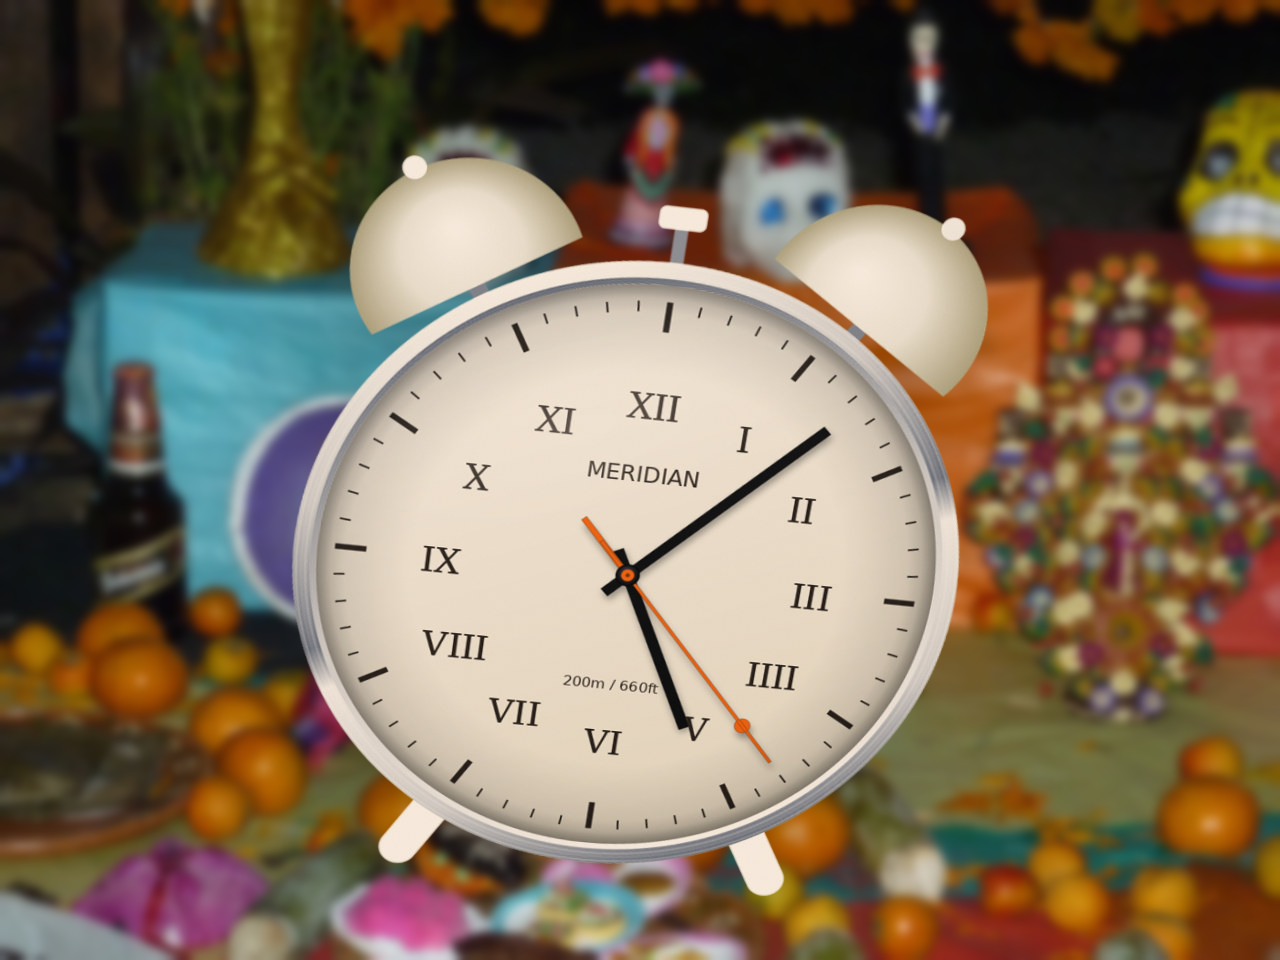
5:07:23
